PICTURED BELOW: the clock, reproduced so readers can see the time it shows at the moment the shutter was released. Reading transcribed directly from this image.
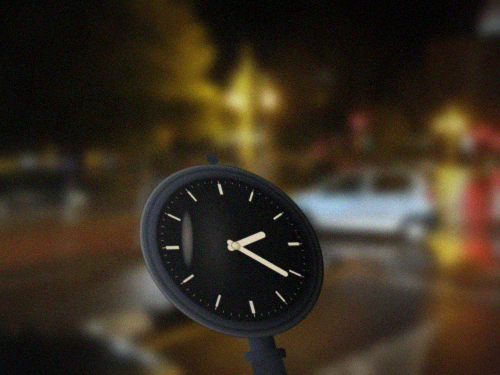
2:21
